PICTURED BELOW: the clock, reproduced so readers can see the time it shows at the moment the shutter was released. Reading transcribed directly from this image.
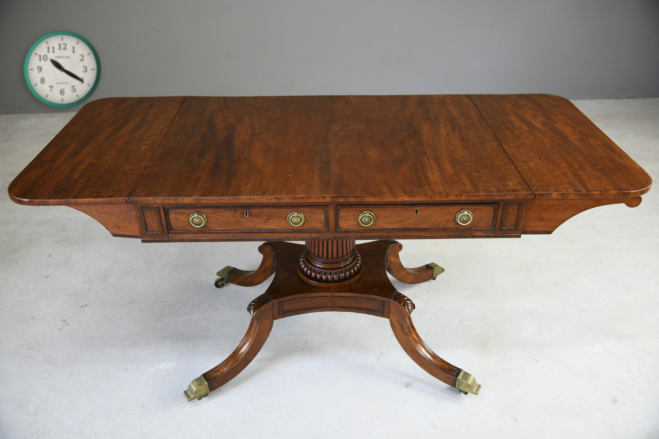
10:20
